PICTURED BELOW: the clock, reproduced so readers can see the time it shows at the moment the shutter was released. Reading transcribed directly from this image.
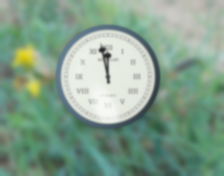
11:58
